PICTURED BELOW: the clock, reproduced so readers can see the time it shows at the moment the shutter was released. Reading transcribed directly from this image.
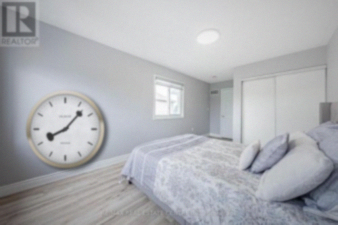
8:07
